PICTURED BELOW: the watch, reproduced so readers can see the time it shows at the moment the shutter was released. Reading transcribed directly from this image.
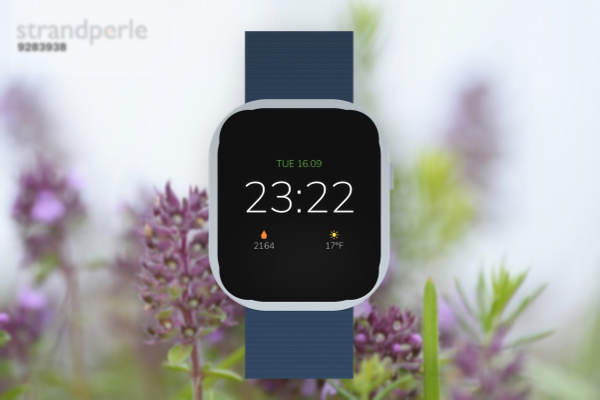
23:22
